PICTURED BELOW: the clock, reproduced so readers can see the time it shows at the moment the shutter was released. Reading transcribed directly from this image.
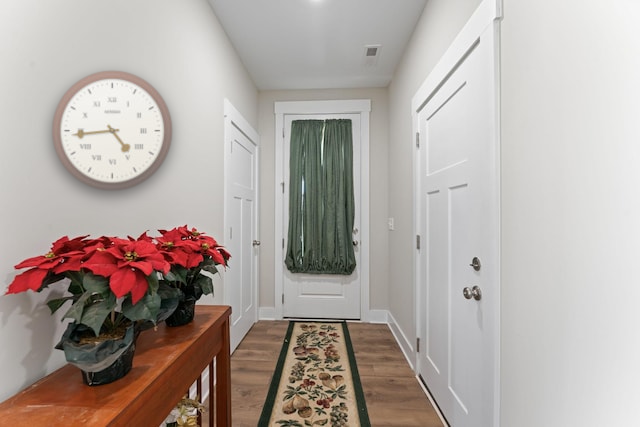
4:44
